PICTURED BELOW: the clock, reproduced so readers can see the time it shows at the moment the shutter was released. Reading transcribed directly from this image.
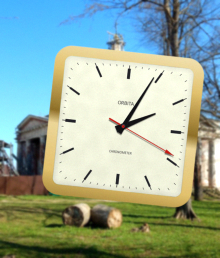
2:04:19
